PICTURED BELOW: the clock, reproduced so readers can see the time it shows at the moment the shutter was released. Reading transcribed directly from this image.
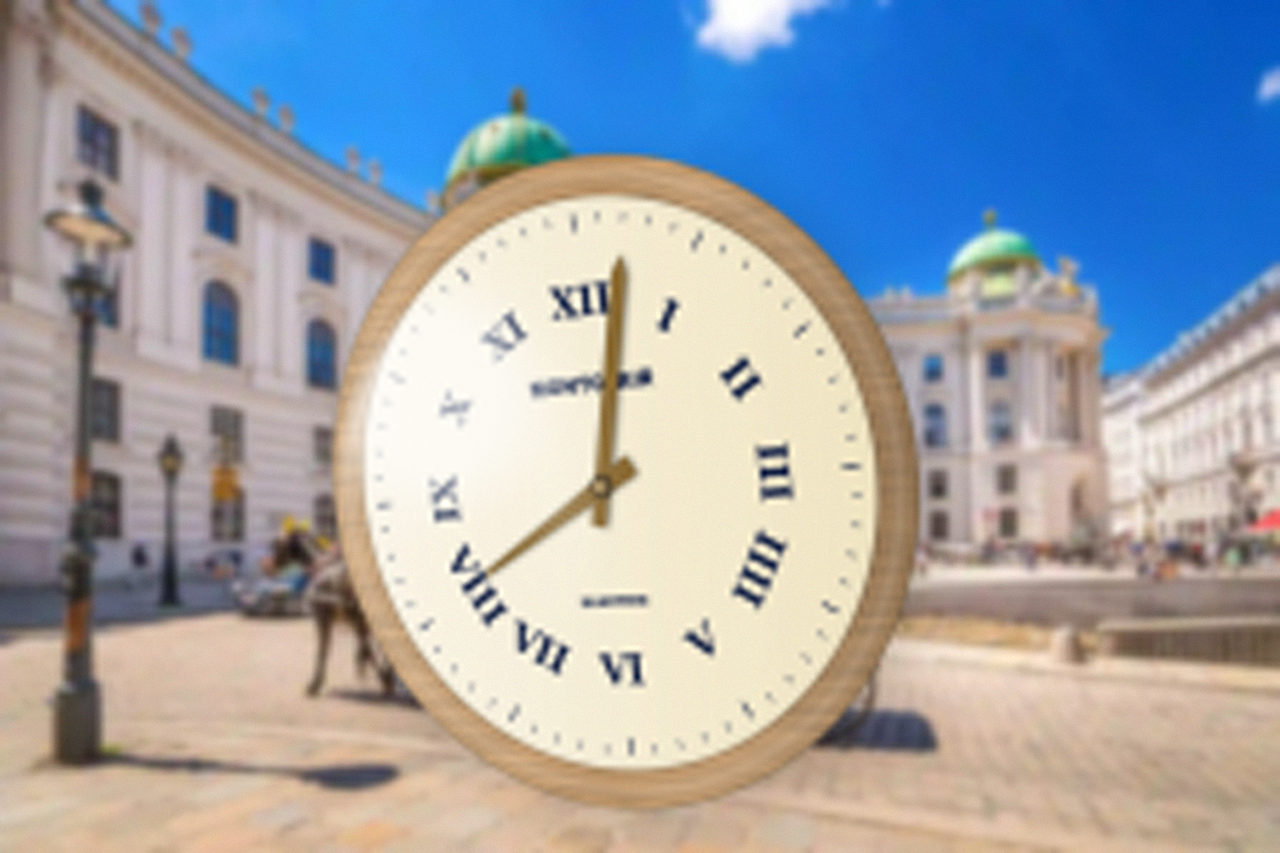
8:02
